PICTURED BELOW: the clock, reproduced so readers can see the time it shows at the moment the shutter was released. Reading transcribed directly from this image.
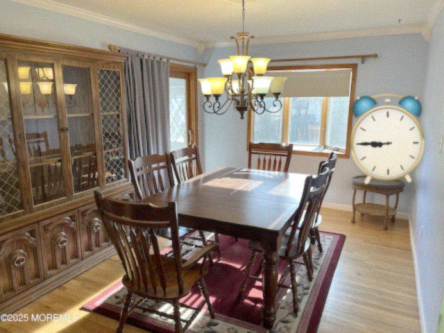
8:45
